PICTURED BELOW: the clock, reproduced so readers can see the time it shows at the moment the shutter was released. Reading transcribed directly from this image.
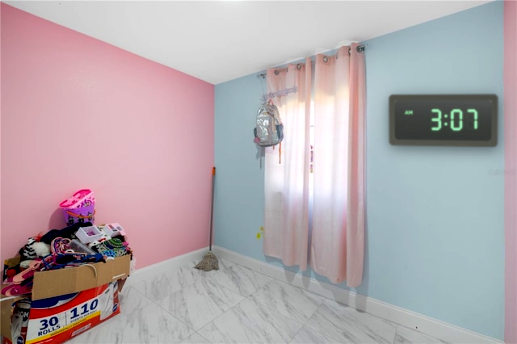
3:07
